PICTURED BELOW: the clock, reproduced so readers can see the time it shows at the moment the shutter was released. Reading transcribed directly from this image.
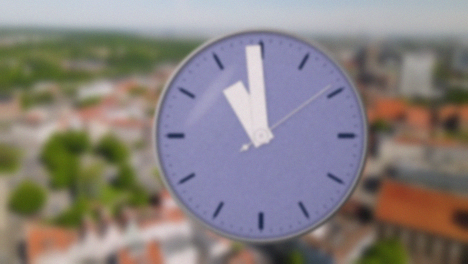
10:59:09
